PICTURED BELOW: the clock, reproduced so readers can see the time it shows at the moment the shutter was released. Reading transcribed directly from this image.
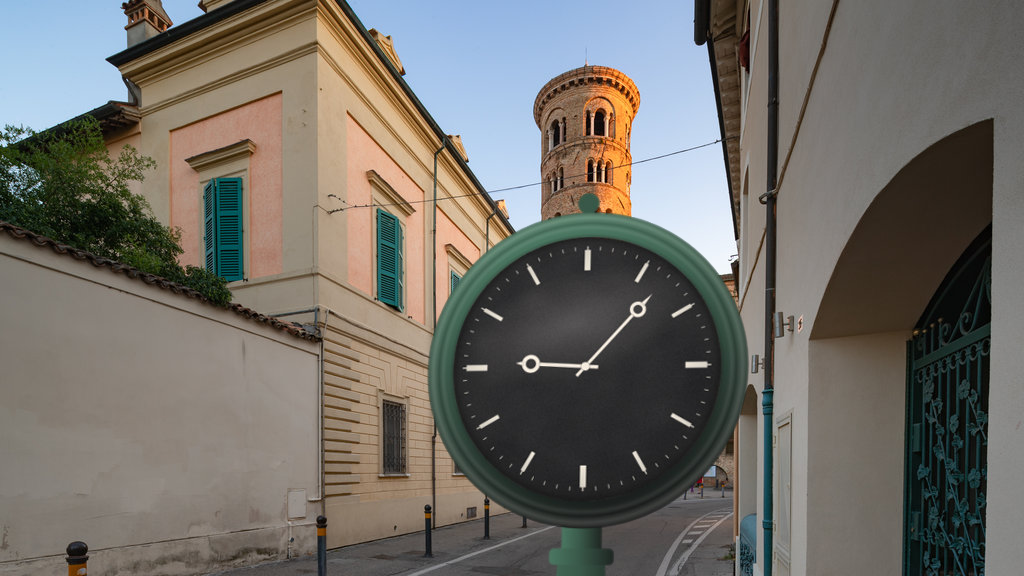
9:07
